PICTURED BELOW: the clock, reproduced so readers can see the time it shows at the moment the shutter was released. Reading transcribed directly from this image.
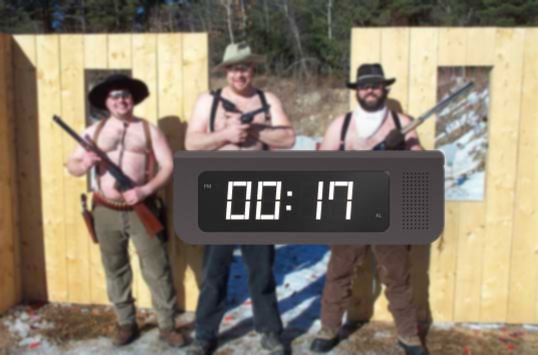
0:17
